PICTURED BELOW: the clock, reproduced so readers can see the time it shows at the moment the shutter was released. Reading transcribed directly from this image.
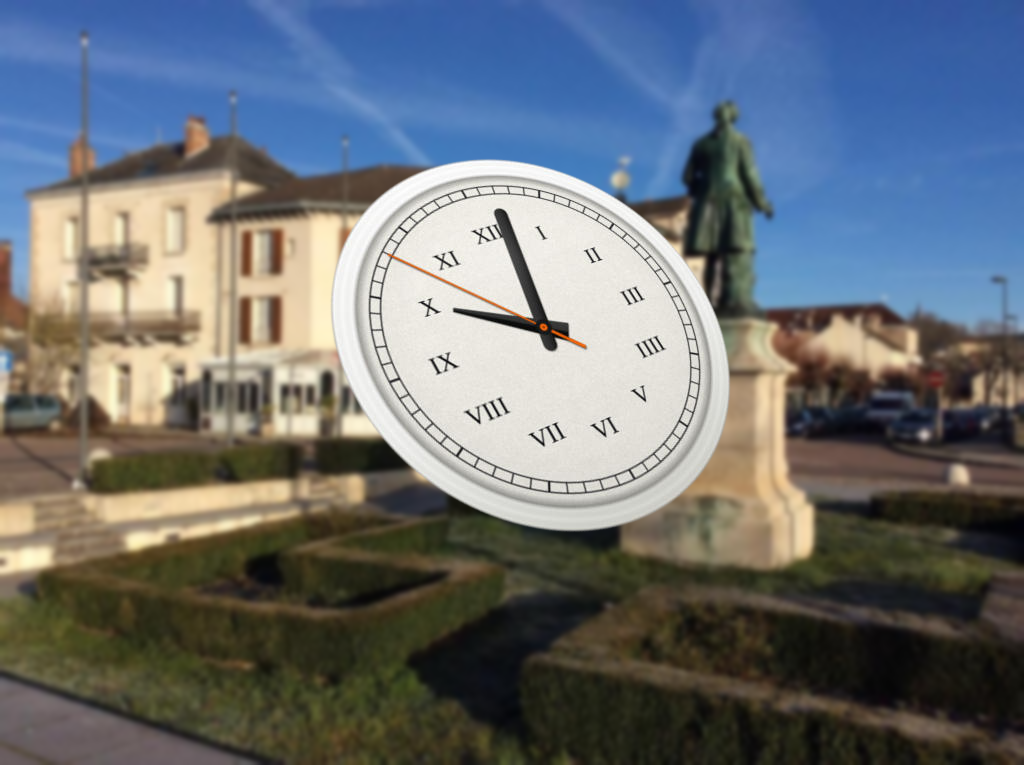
10:01:53
